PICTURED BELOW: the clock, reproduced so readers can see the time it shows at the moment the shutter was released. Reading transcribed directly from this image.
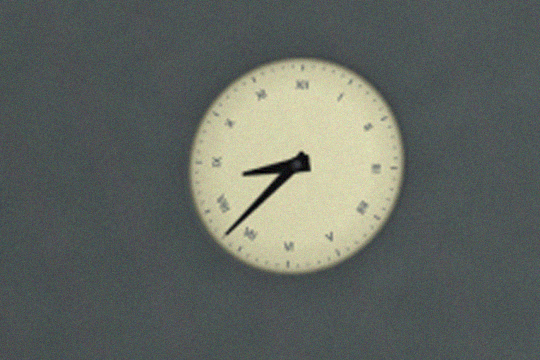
8:37
